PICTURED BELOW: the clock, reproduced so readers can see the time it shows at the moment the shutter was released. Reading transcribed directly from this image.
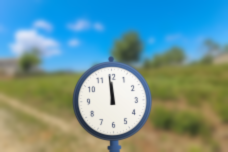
11:59
